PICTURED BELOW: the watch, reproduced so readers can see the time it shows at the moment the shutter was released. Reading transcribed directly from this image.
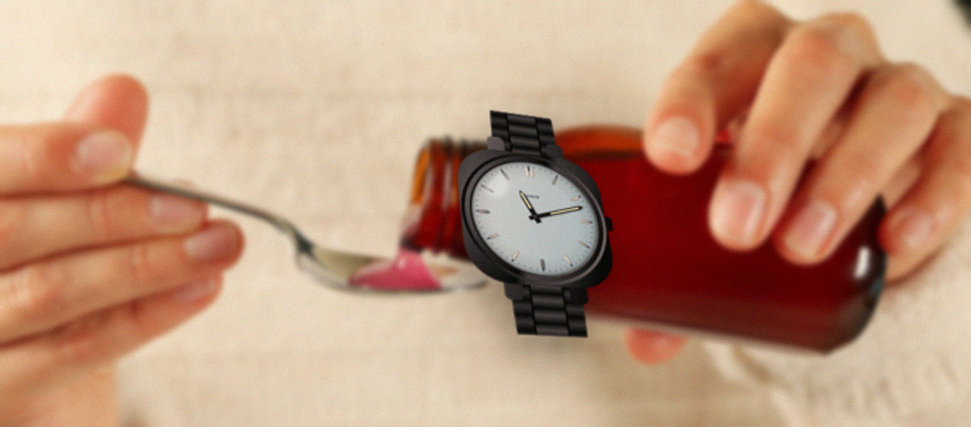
11:12
